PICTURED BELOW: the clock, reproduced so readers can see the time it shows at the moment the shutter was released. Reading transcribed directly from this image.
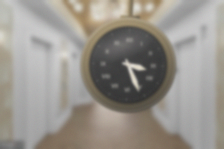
3:26
